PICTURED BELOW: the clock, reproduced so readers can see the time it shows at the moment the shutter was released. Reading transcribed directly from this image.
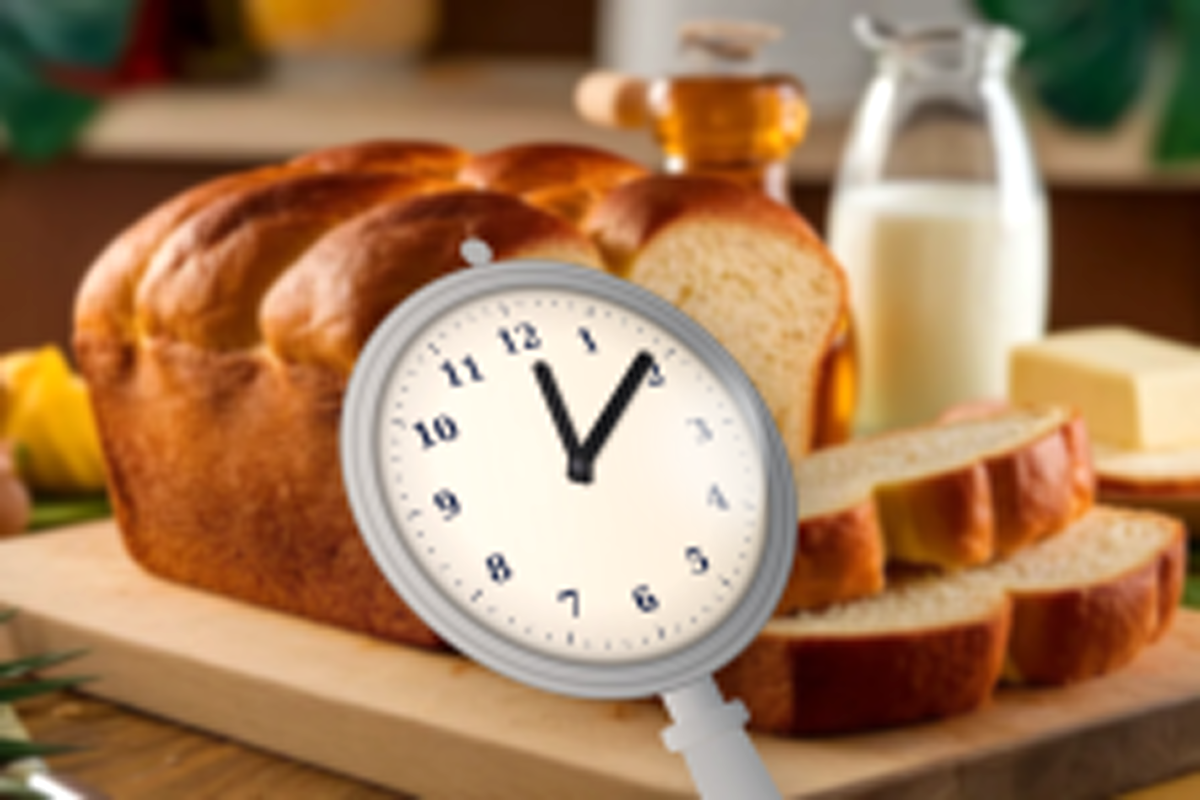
12:09
